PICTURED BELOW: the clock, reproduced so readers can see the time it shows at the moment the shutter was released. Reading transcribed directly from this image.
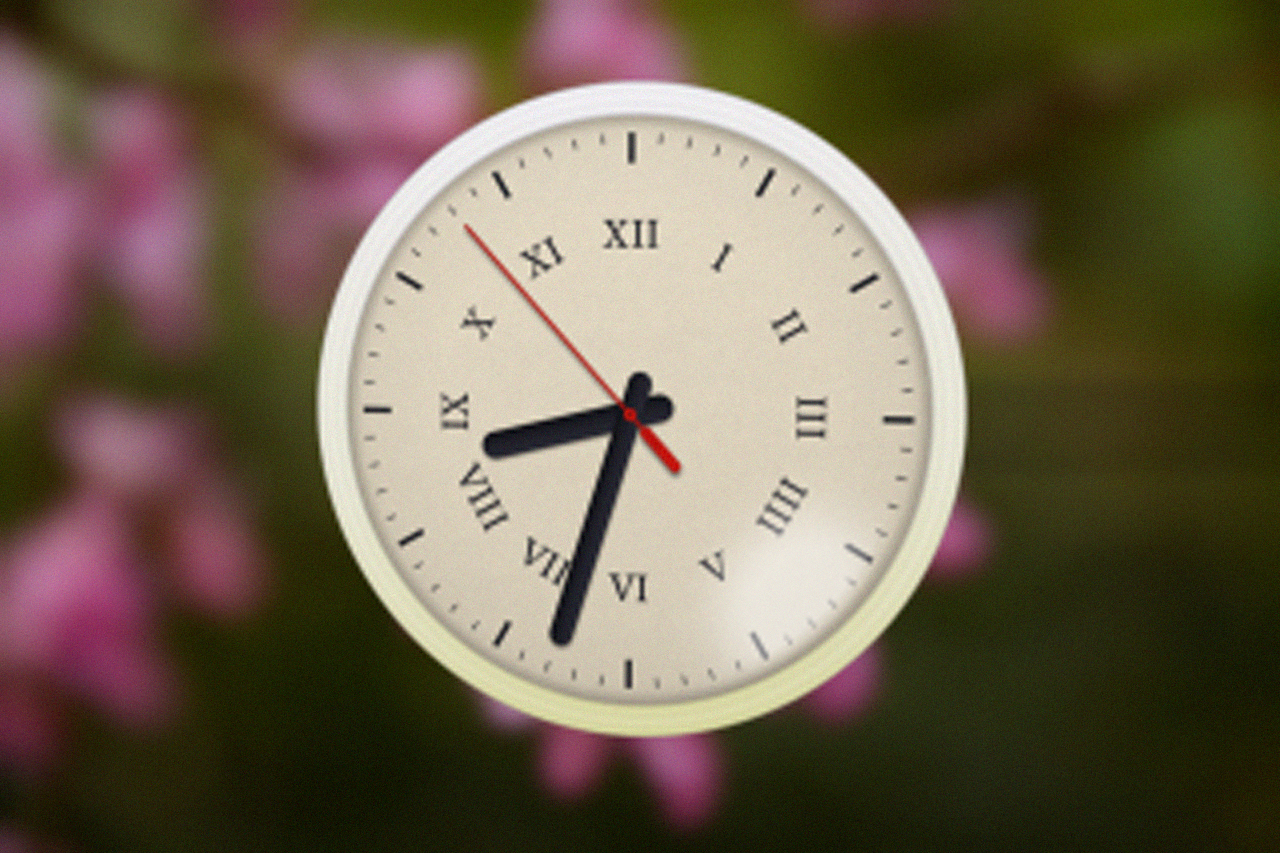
8:32:53
